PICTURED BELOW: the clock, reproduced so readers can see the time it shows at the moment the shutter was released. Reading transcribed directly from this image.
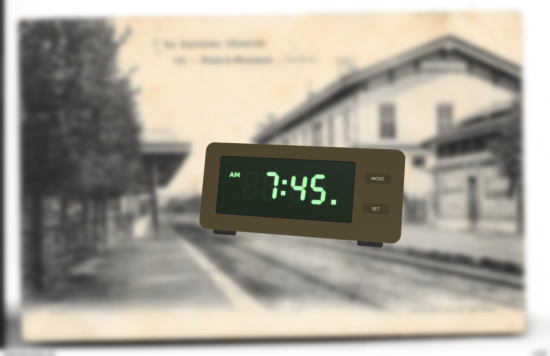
7:45
